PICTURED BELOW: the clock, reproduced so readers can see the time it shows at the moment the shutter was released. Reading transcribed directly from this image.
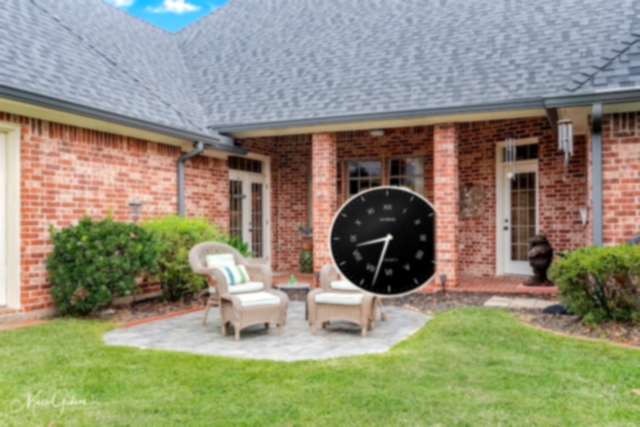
8:33
